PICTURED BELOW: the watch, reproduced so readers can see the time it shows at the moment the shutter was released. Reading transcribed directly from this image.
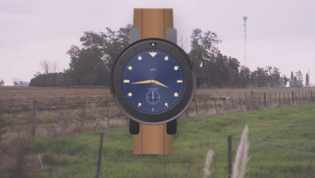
3:44
